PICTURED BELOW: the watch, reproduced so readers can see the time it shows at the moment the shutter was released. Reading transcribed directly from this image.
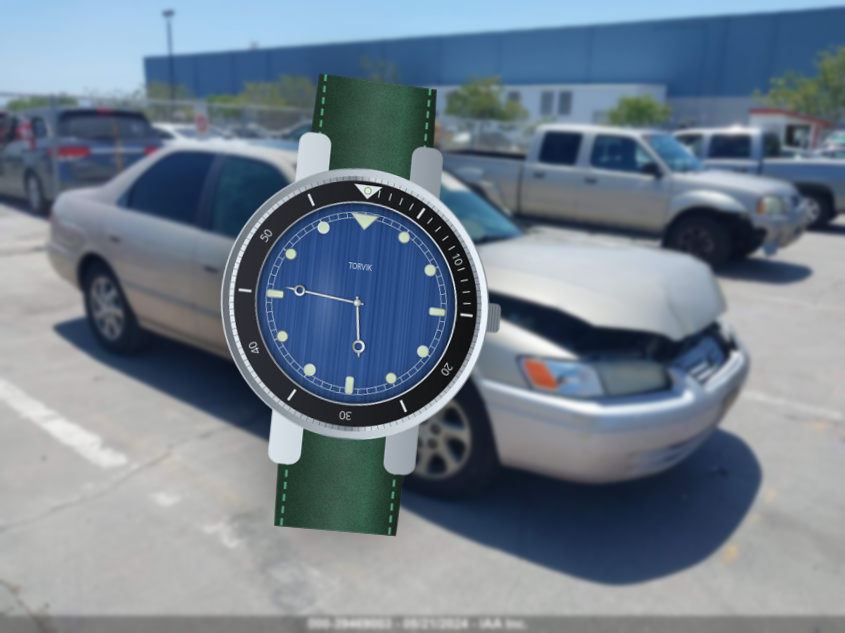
5:46
